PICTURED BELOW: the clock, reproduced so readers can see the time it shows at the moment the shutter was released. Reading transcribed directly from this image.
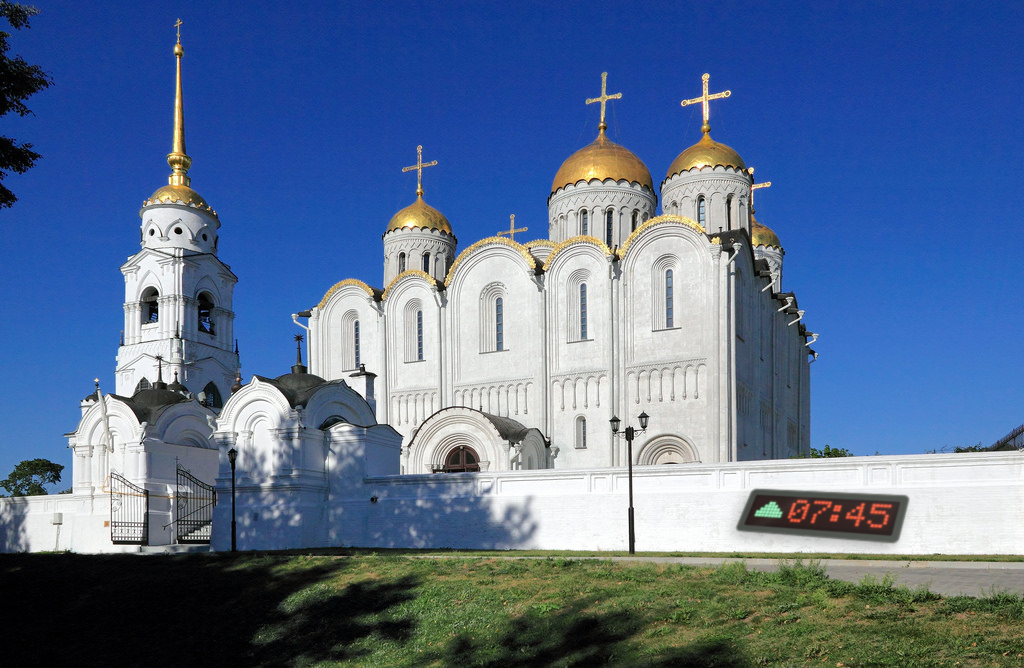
7:45
